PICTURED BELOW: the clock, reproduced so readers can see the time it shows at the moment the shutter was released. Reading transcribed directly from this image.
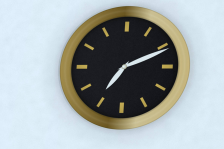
7:11
